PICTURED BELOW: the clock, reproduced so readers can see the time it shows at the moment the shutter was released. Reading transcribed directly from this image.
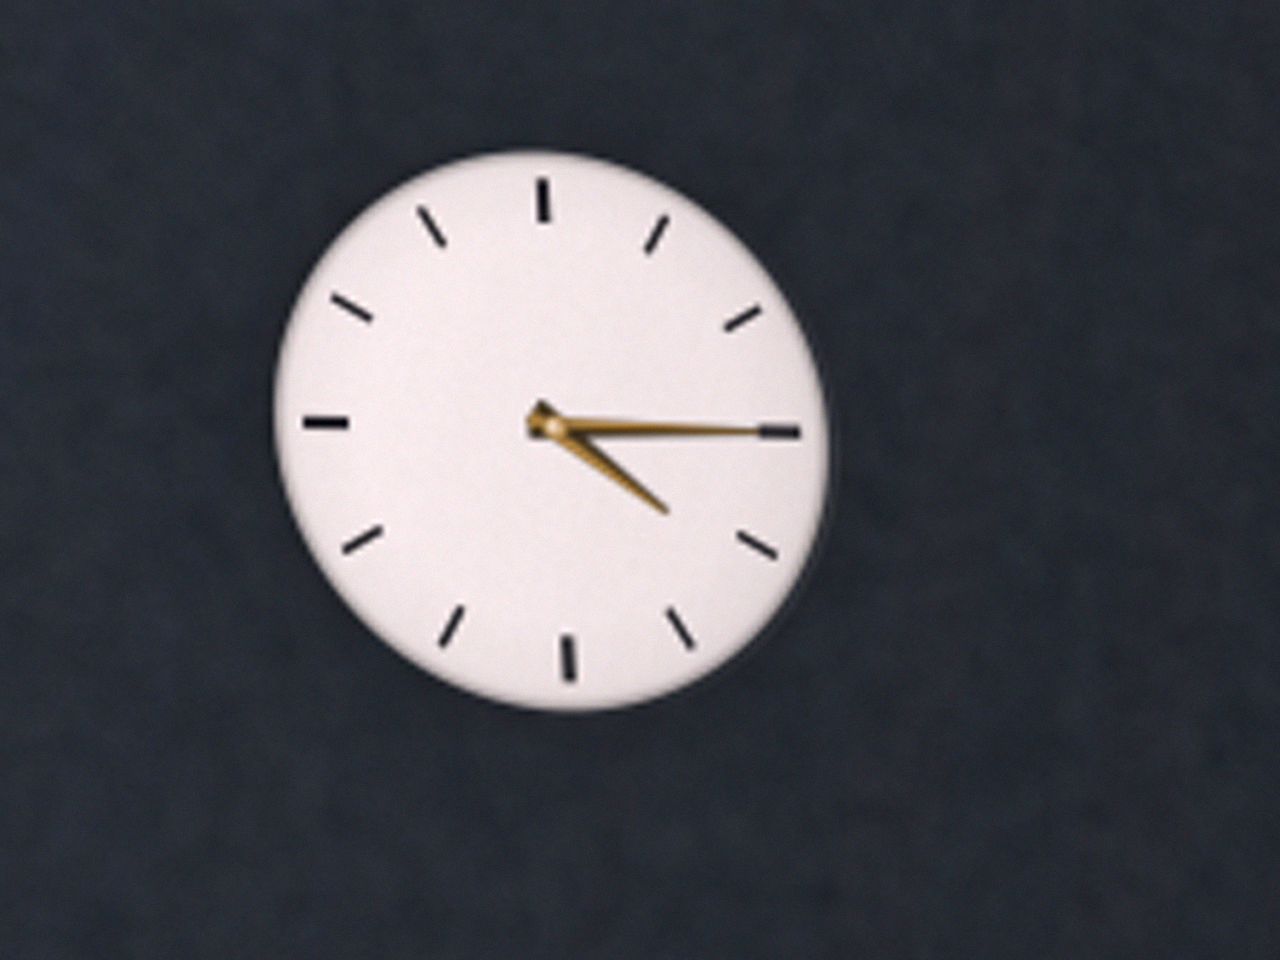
4:15
